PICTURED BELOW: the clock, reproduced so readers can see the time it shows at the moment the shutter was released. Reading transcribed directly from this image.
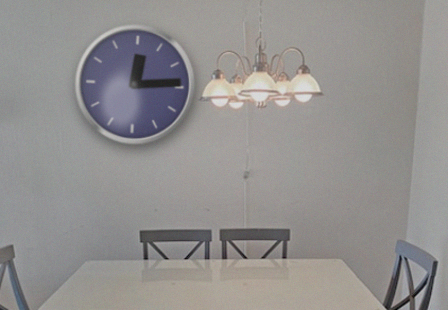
12:14
